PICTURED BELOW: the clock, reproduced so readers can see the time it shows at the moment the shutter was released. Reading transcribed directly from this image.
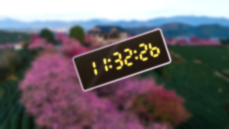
11:32:26
